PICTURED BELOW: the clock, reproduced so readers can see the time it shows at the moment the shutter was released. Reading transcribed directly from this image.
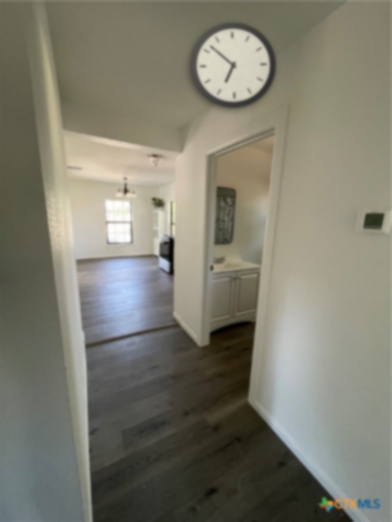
6:52
